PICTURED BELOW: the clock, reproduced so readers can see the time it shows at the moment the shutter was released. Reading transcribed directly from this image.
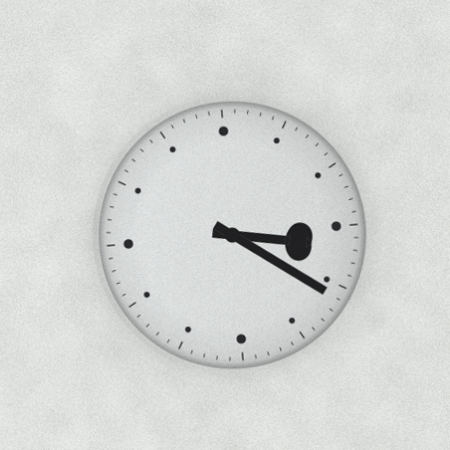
3:21
